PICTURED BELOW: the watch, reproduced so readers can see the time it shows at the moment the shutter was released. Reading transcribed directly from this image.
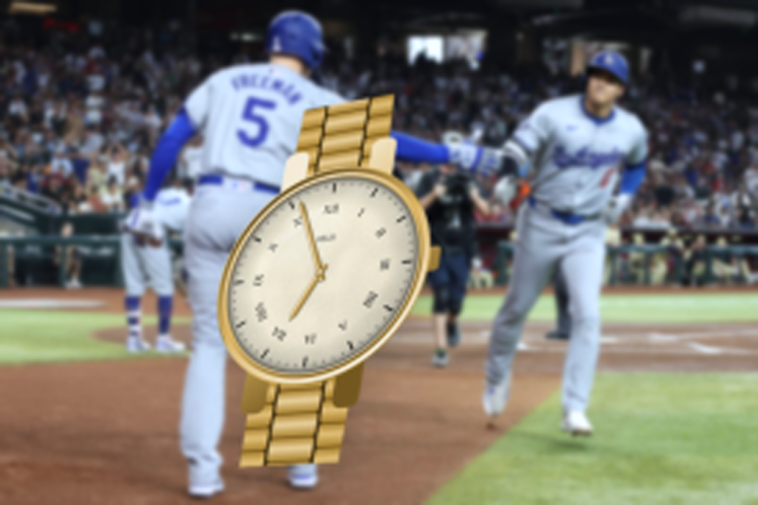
6:56
